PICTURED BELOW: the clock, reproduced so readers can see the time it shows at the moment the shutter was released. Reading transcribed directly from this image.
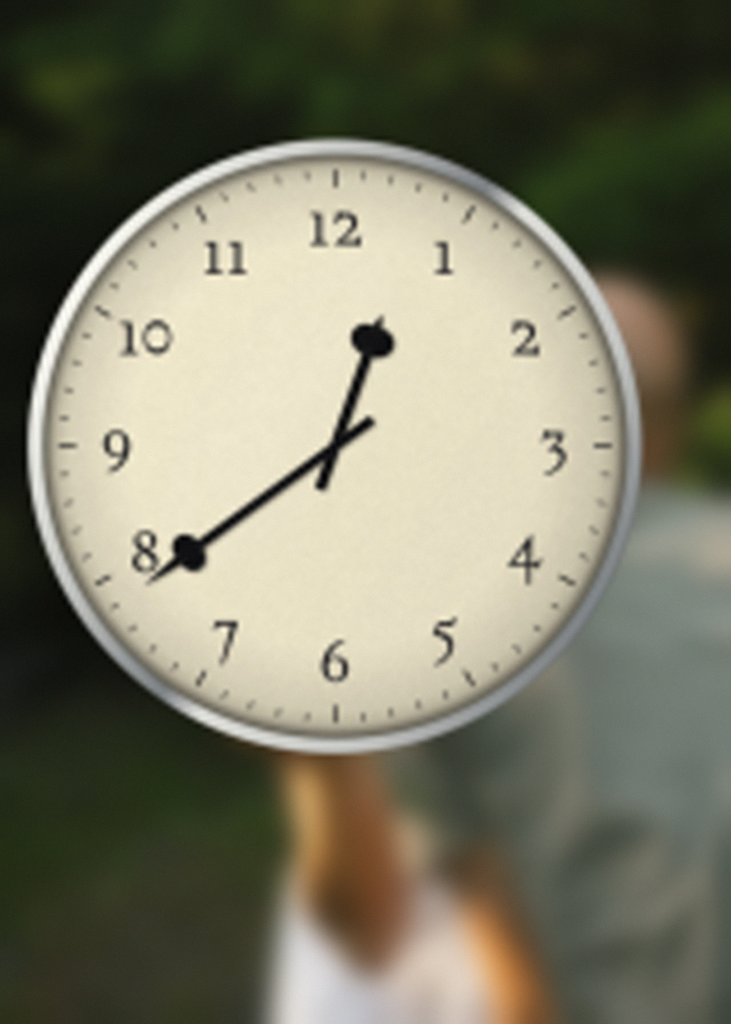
12:39
